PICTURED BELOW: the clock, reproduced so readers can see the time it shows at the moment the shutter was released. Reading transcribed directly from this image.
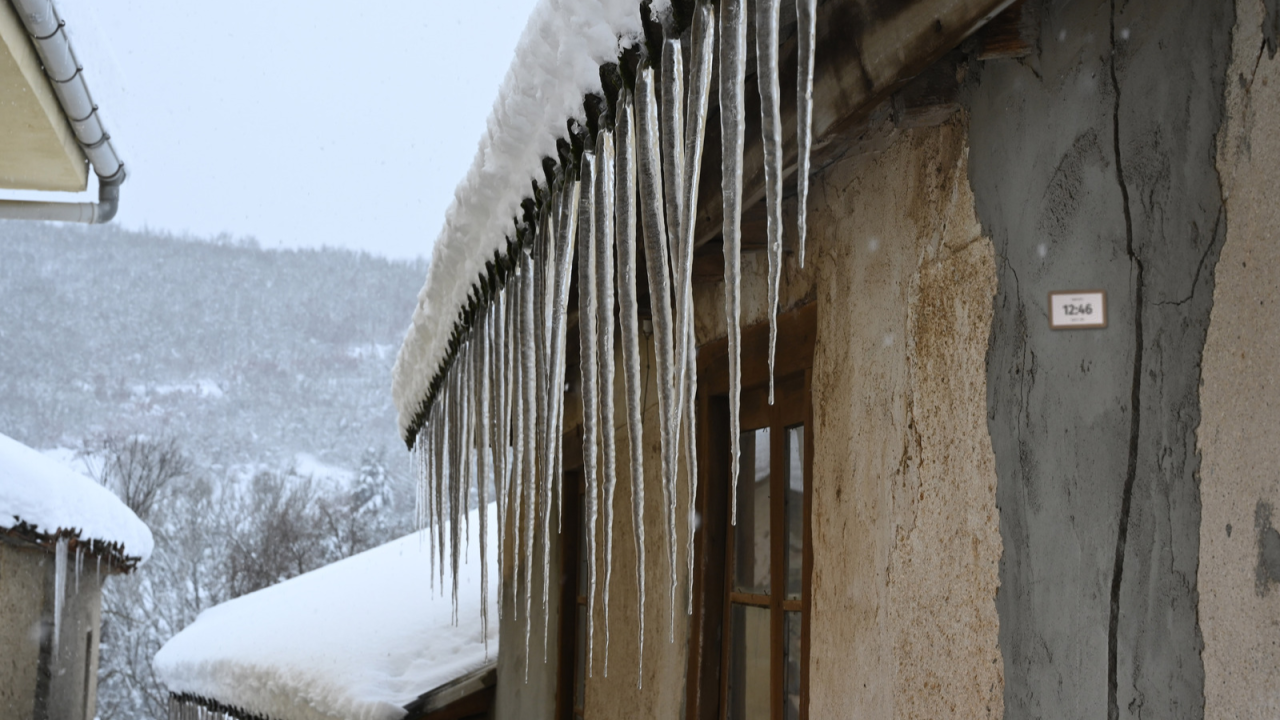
12:46
